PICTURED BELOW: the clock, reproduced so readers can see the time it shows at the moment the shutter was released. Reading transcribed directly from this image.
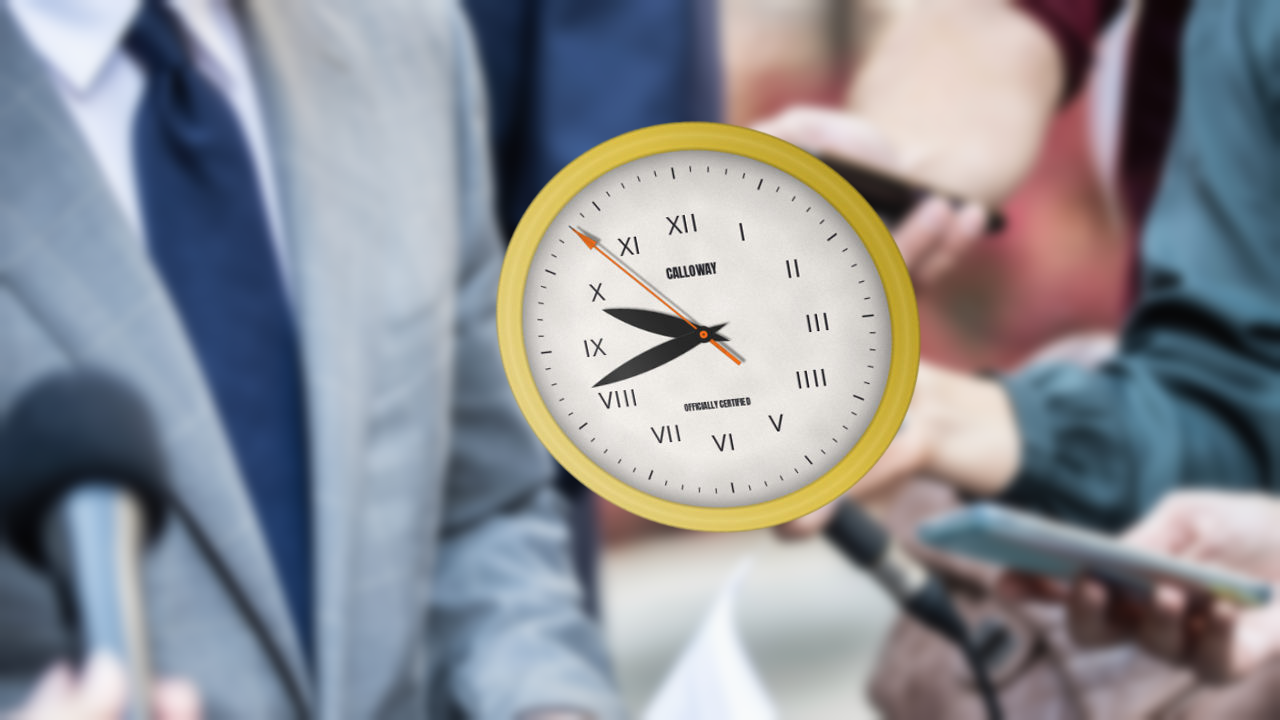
9:41:53
